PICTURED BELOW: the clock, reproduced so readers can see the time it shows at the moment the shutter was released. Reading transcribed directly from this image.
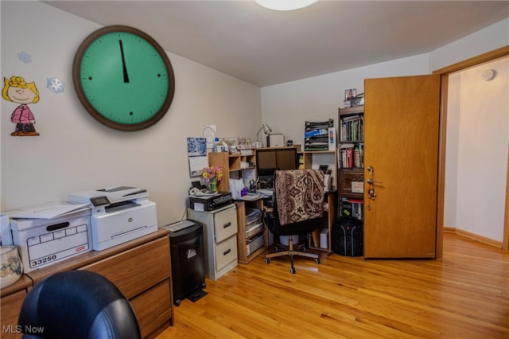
12:00
